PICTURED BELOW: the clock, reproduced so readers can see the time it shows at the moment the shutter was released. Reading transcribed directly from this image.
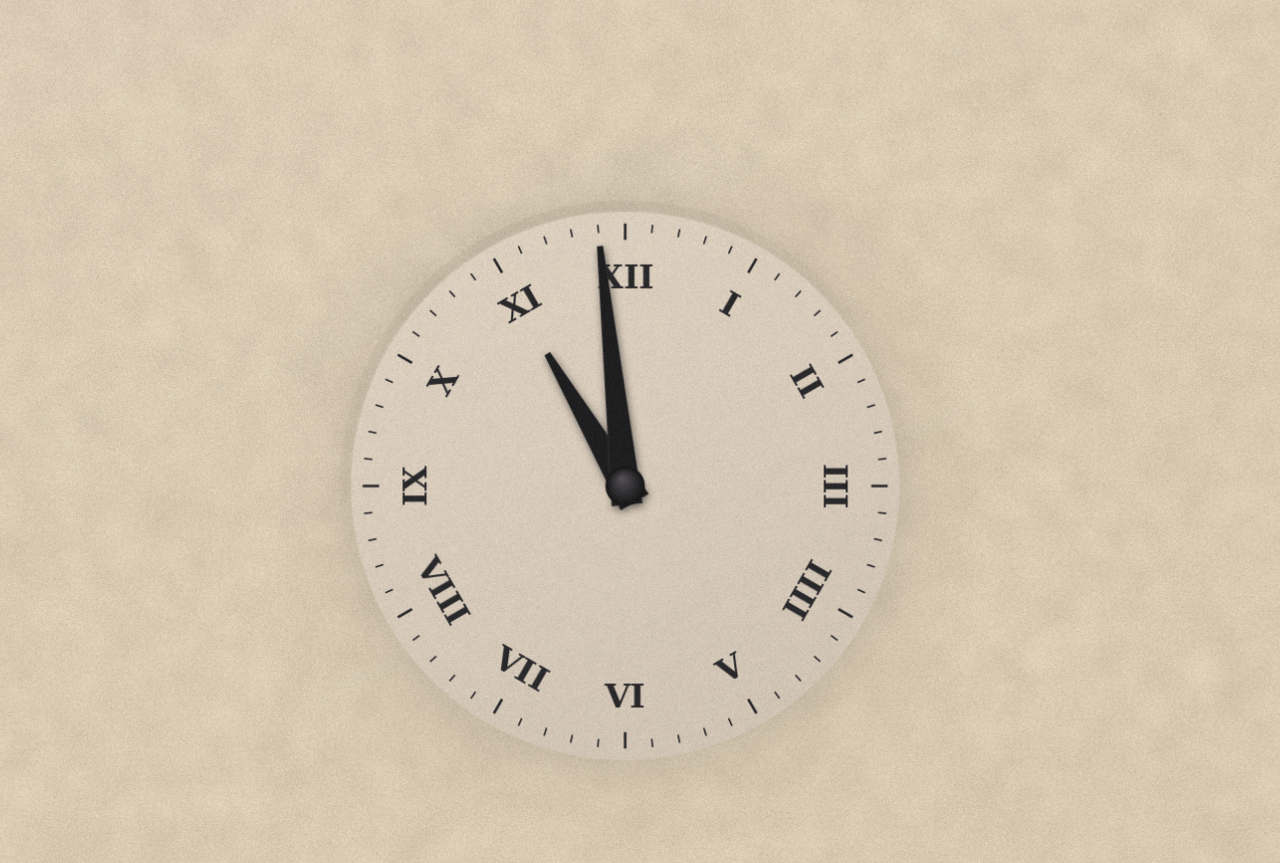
10:59
